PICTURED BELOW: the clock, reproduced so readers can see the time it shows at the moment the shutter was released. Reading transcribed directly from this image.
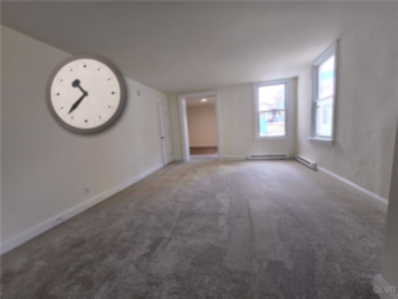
10:37
